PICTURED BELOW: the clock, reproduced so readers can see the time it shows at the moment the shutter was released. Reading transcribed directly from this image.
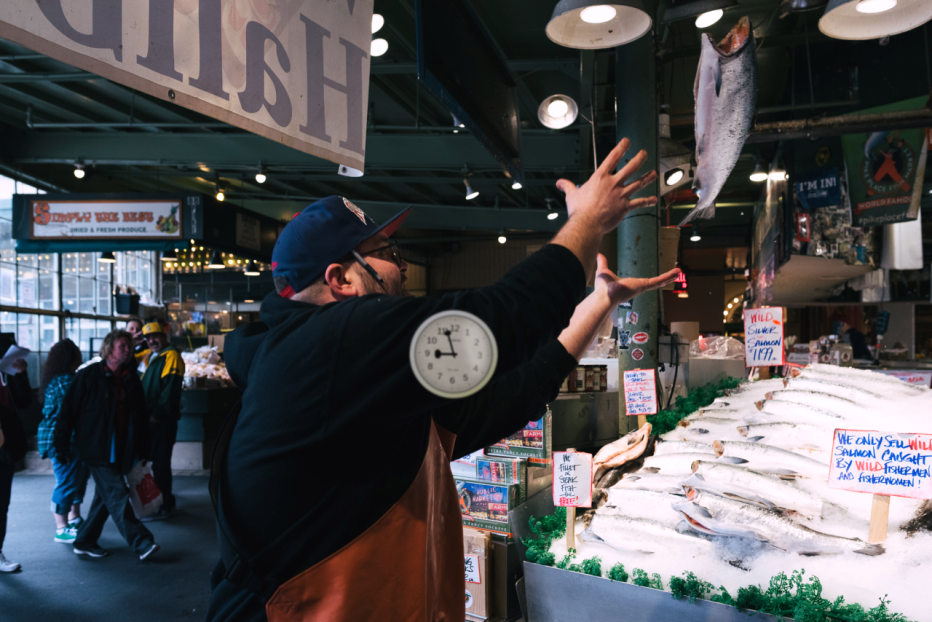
8:57
